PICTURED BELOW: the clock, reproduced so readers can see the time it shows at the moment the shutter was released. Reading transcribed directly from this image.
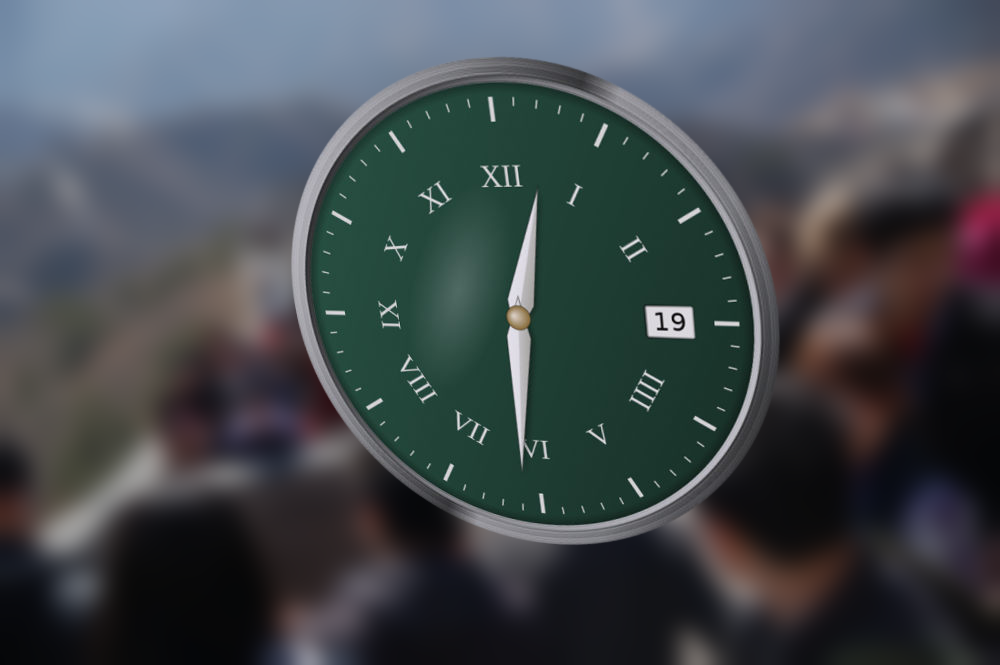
12:31
